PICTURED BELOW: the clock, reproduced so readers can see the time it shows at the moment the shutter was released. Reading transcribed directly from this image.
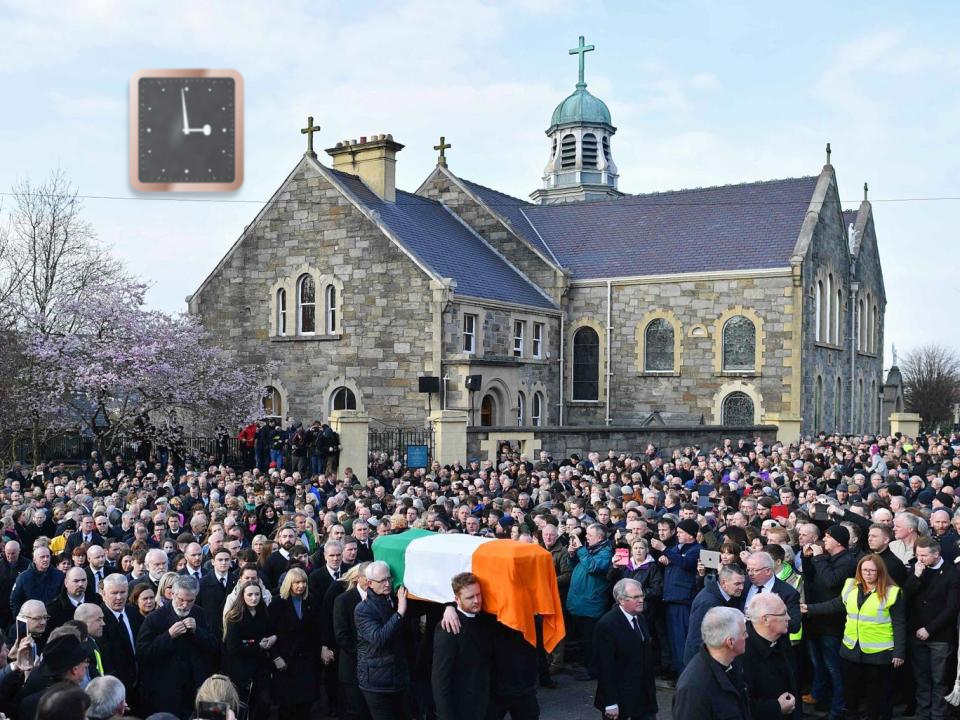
2:59
